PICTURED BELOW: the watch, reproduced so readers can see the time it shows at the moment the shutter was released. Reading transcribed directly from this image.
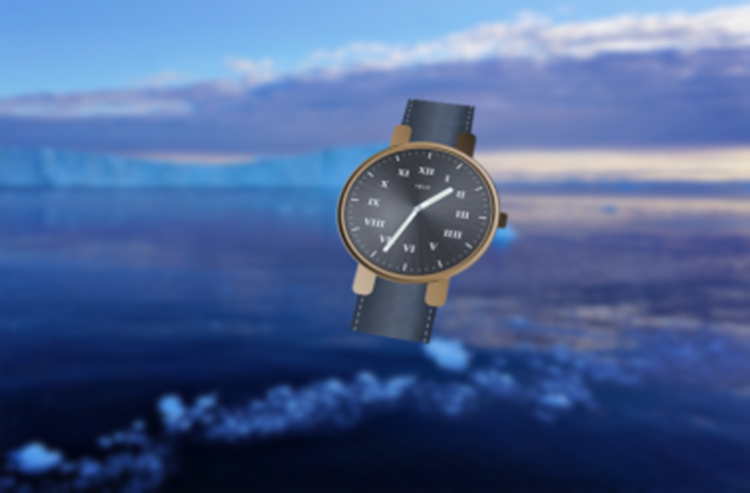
1:34
